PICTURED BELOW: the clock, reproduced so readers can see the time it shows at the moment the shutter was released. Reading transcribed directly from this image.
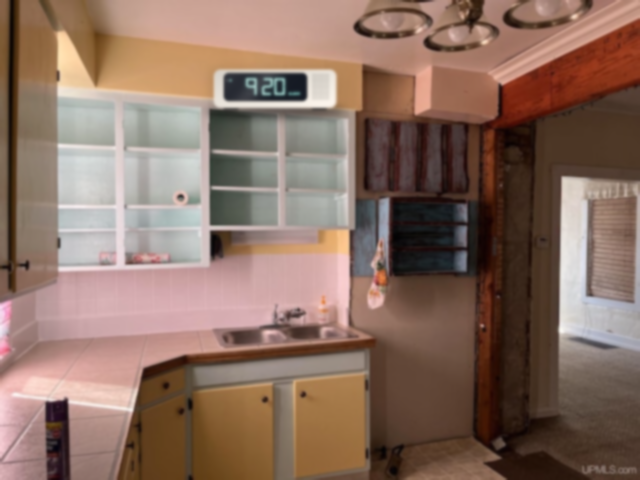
9:20
